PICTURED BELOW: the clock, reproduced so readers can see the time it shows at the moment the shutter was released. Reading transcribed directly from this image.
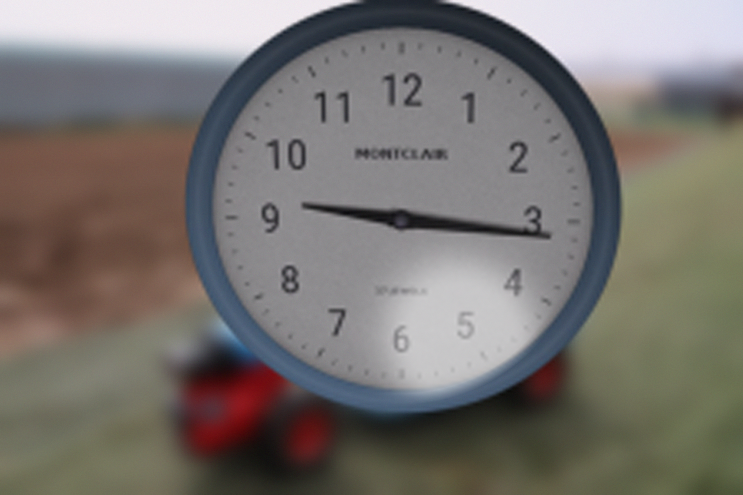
9:16
